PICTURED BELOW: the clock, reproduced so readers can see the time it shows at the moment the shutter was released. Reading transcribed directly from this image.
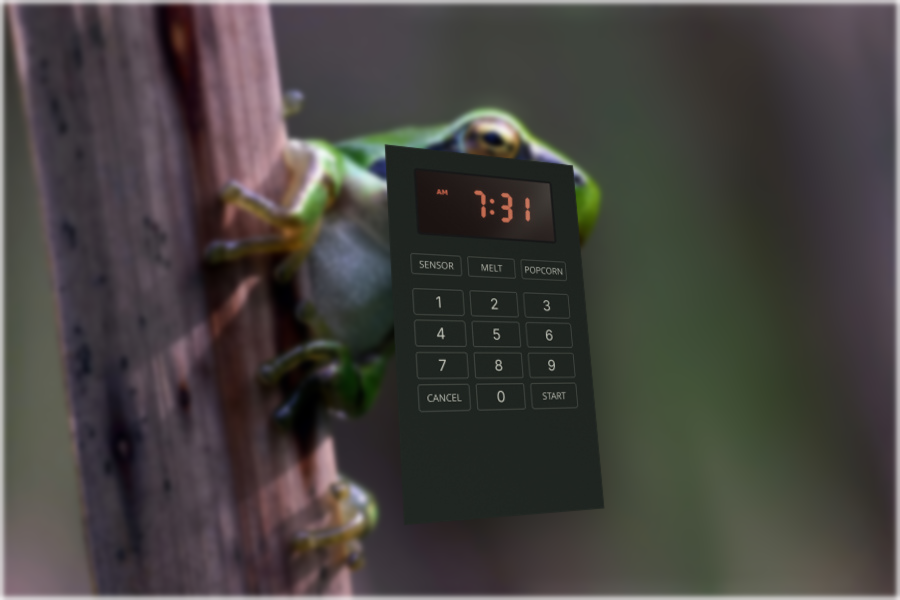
7:31
